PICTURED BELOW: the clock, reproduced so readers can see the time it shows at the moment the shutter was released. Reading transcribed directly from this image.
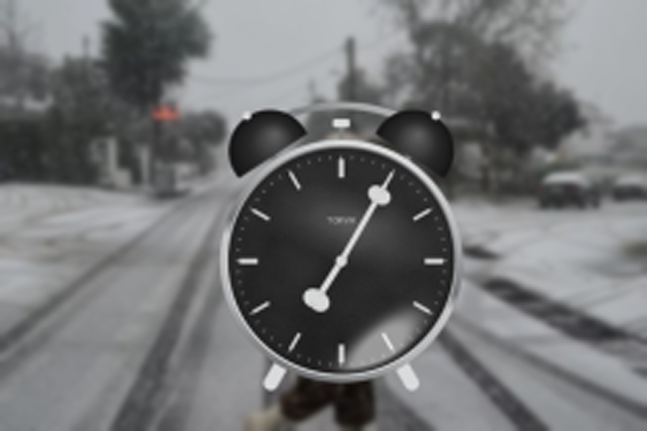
7:05
